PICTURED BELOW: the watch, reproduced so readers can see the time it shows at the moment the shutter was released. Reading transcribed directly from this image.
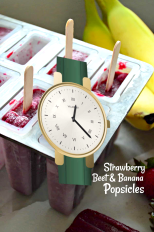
12:22
